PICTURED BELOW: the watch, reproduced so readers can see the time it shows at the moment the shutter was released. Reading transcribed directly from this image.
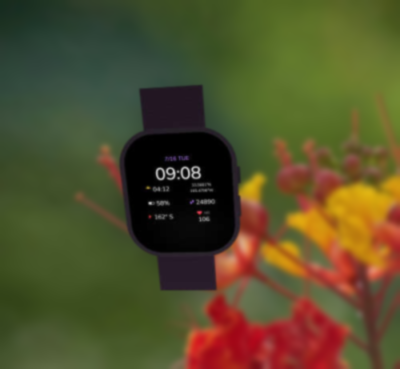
9:08
